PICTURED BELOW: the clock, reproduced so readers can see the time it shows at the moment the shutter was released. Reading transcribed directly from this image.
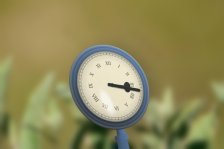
3:17
